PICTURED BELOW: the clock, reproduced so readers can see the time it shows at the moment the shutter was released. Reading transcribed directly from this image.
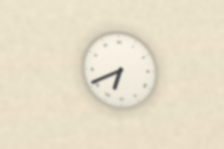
6:41
